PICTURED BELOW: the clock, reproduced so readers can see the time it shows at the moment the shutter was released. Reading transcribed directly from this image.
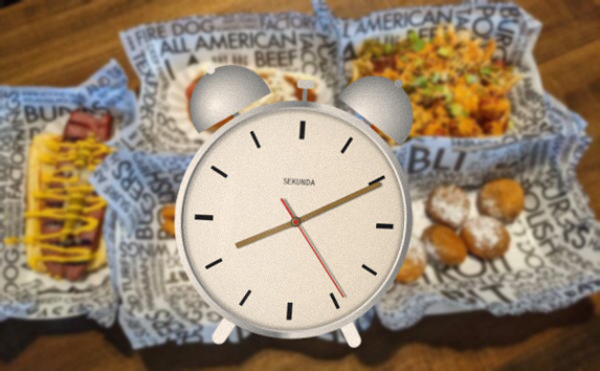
8:10:24
